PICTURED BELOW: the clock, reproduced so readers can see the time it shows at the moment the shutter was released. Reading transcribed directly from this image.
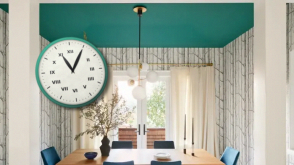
11:05
